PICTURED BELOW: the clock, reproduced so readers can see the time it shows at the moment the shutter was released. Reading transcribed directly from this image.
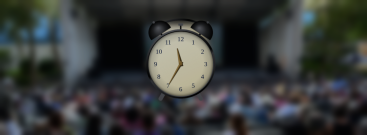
11:35
